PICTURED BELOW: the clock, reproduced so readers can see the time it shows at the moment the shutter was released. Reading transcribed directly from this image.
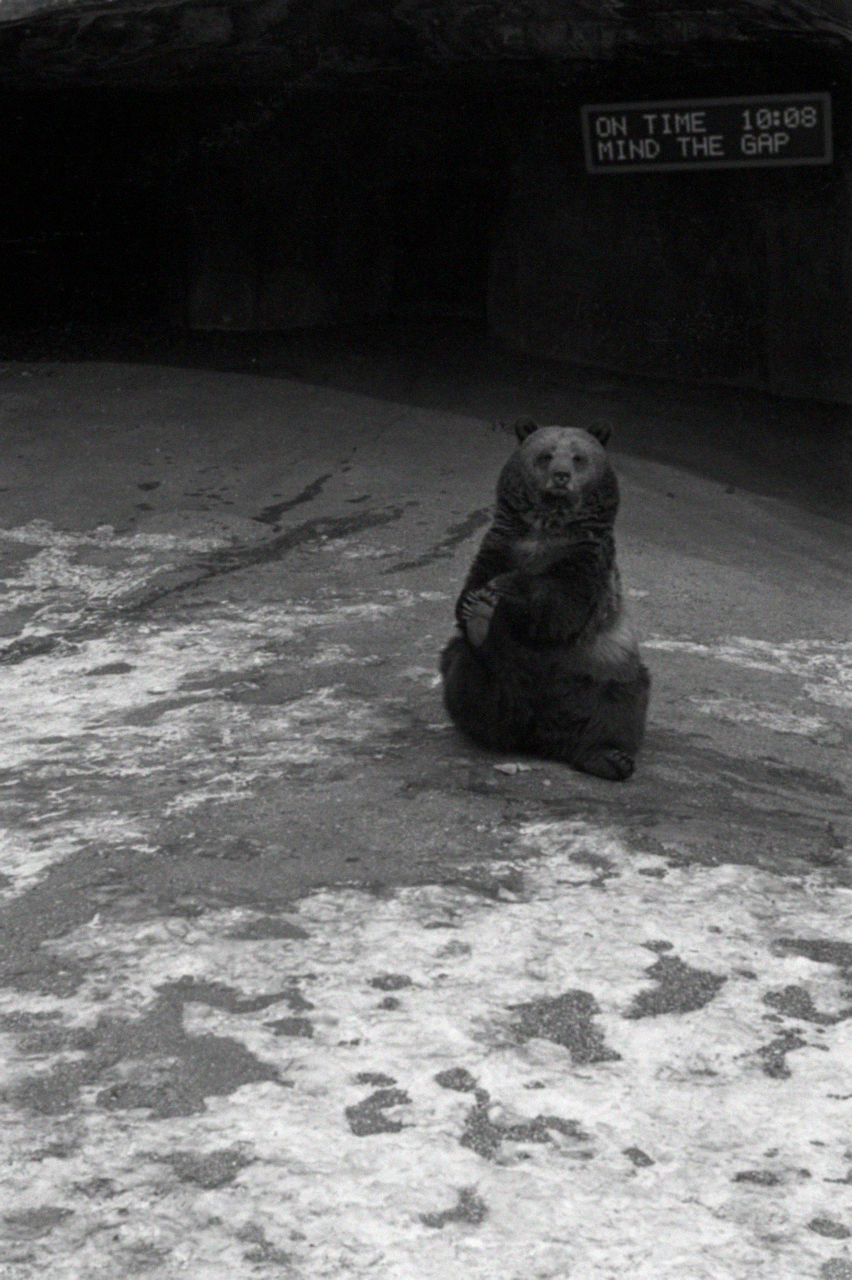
10:08
